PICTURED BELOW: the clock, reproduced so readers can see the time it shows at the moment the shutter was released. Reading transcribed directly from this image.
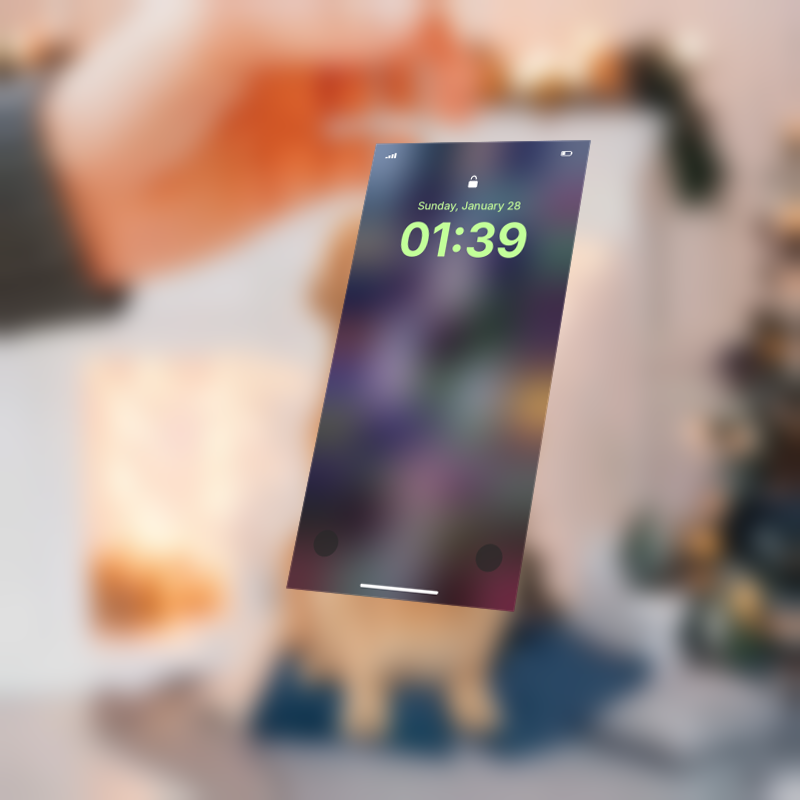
1:39
